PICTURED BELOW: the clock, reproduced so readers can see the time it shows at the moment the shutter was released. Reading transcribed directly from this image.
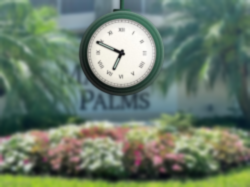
6:49
